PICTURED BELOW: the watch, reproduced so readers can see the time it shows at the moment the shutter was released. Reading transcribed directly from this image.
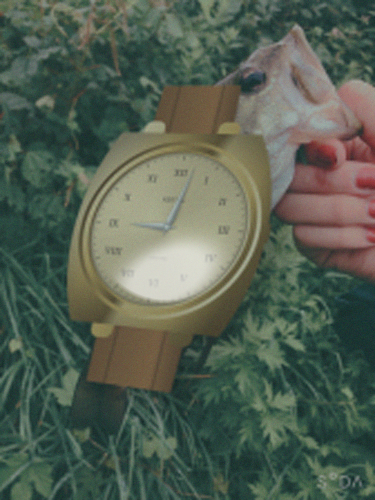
9:02
